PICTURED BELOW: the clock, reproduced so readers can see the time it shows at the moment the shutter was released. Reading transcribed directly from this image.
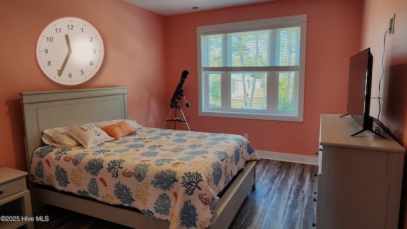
11:34
